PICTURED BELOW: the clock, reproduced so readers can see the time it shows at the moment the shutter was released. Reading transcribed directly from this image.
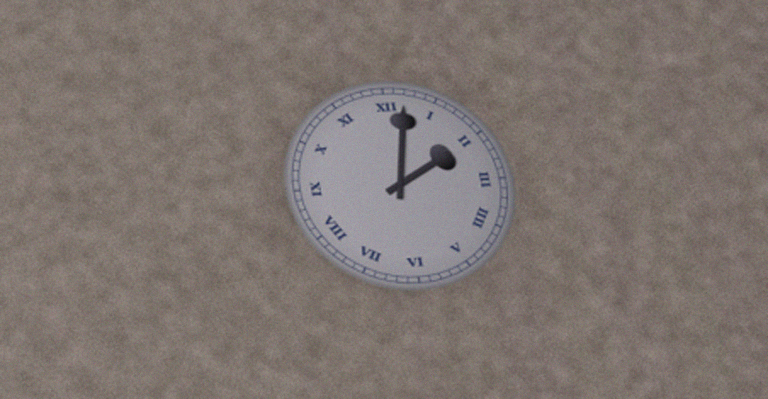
2:02
